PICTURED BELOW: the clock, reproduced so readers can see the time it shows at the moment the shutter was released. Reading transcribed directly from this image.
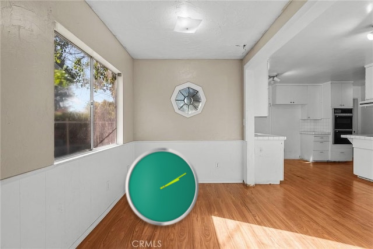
2:10
